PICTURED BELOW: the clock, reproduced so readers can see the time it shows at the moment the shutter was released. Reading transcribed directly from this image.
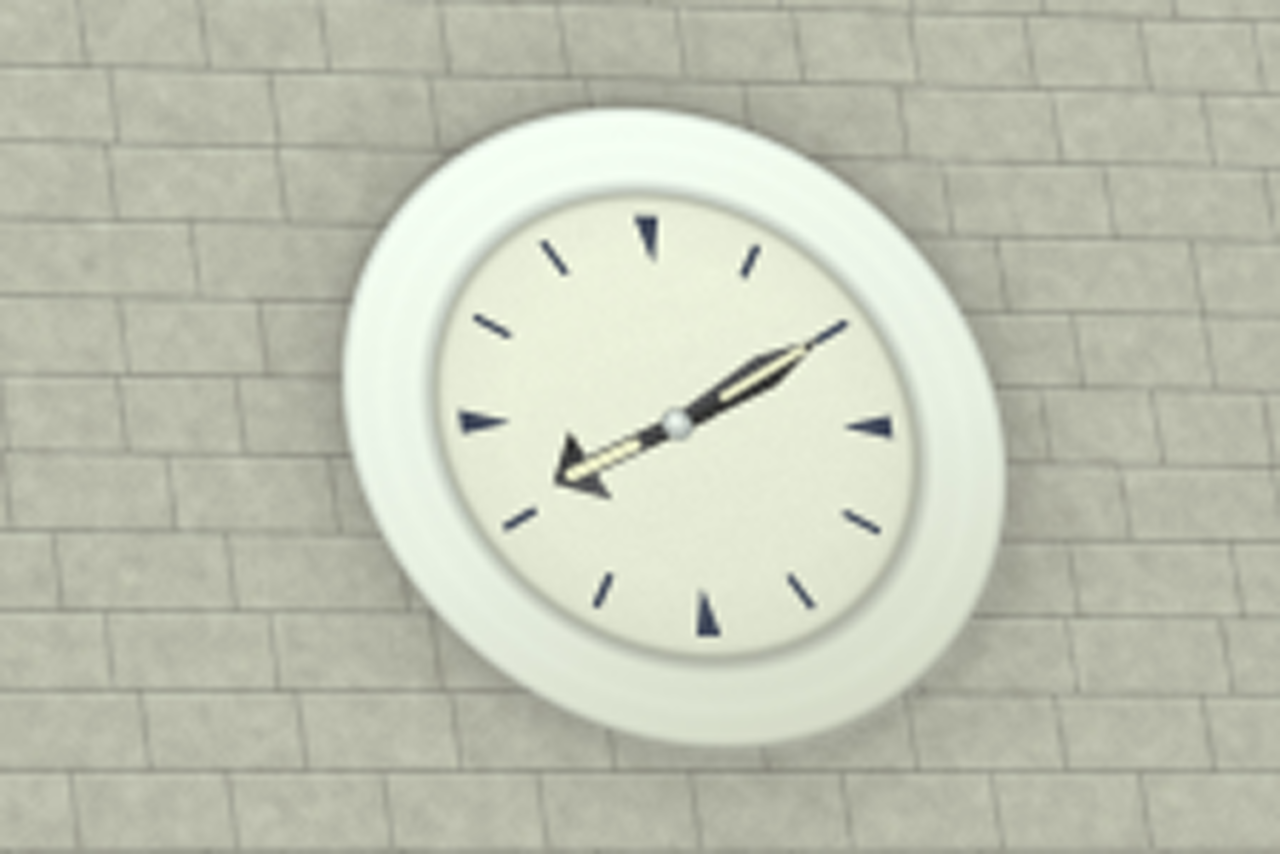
8:10
